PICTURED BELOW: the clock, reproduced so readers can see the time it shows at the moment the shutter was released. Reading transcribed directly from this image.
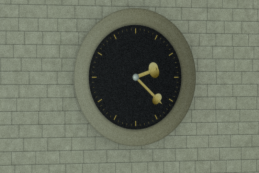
2:22
